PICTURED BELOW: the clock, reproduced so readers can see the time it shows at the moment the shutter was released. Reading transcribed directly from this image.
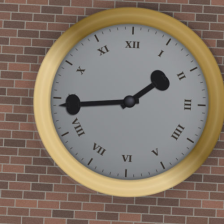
1:44
